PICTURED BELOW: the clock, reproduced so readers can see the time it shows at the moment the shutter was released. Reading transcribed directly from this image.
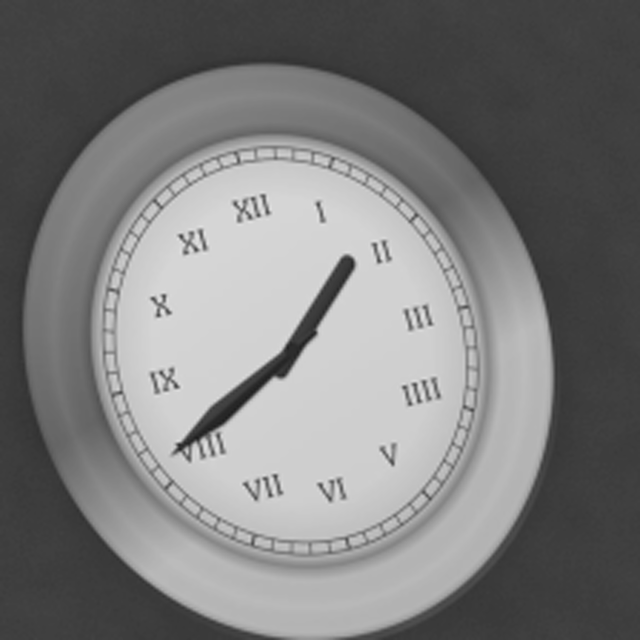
1:41
